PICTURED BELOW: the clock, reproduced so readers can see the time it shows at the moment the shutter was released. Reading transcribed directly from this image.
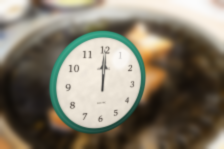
12:00
